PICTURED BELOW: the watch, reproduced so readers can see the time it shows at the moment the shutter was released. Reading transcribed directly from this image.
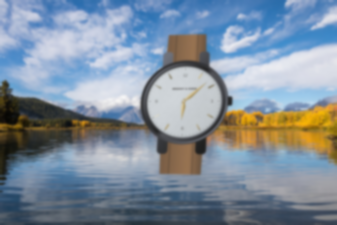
6:08
